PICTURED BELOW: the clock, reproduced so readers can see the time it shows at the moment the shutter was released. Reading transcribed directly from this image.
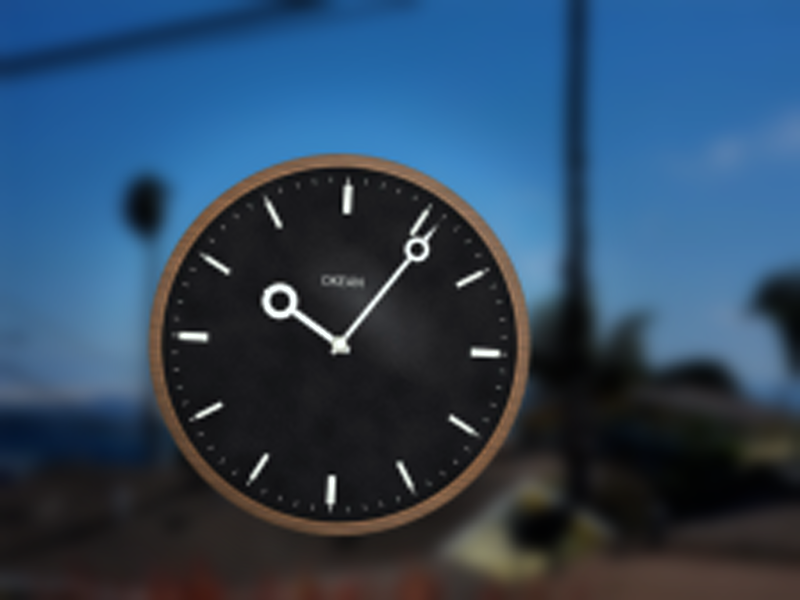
10:06
